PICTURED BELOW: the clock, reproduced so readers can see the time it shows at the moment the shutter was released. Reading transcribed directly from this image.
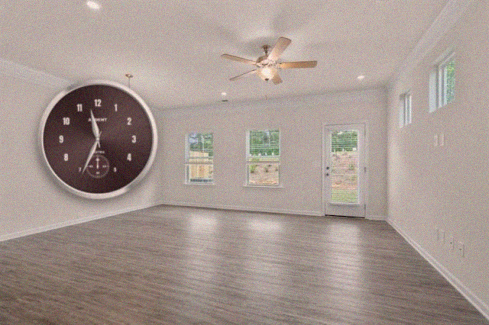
11:34
